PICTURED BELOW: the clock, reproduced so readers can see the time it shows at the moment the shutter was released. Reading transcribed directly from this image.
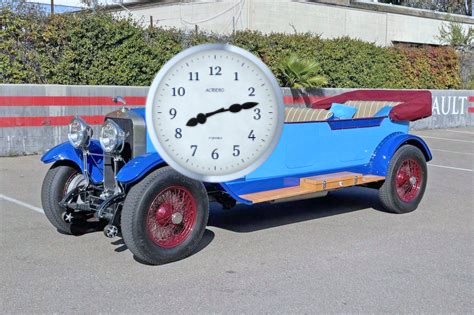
8:13
